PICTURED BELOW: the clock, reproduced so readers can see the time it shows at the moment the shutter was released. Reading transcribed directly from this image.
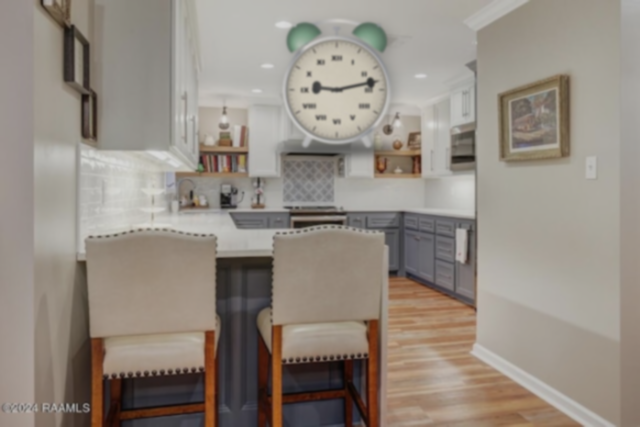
9:13
